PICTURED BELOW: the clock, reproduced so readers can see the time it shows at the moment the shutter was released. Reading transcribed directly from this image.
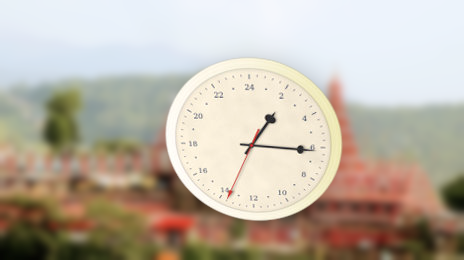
2:15:34
